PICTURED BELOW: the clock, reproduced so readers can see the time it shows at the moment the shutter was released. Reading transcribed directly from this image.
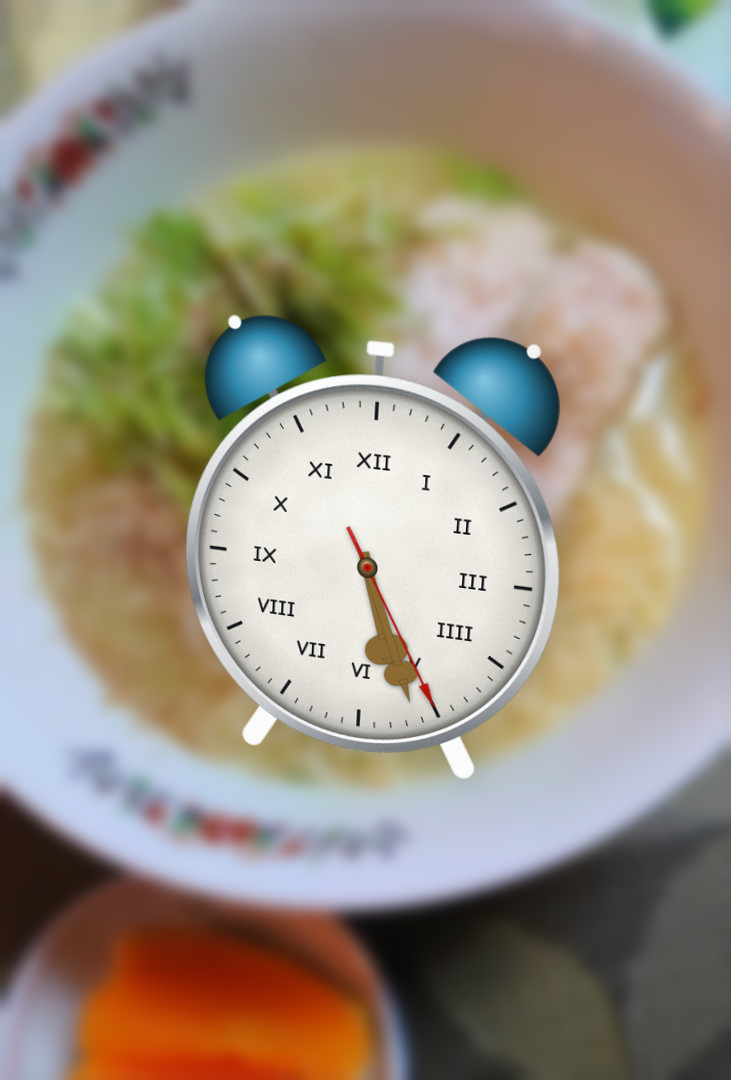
5:26:25
